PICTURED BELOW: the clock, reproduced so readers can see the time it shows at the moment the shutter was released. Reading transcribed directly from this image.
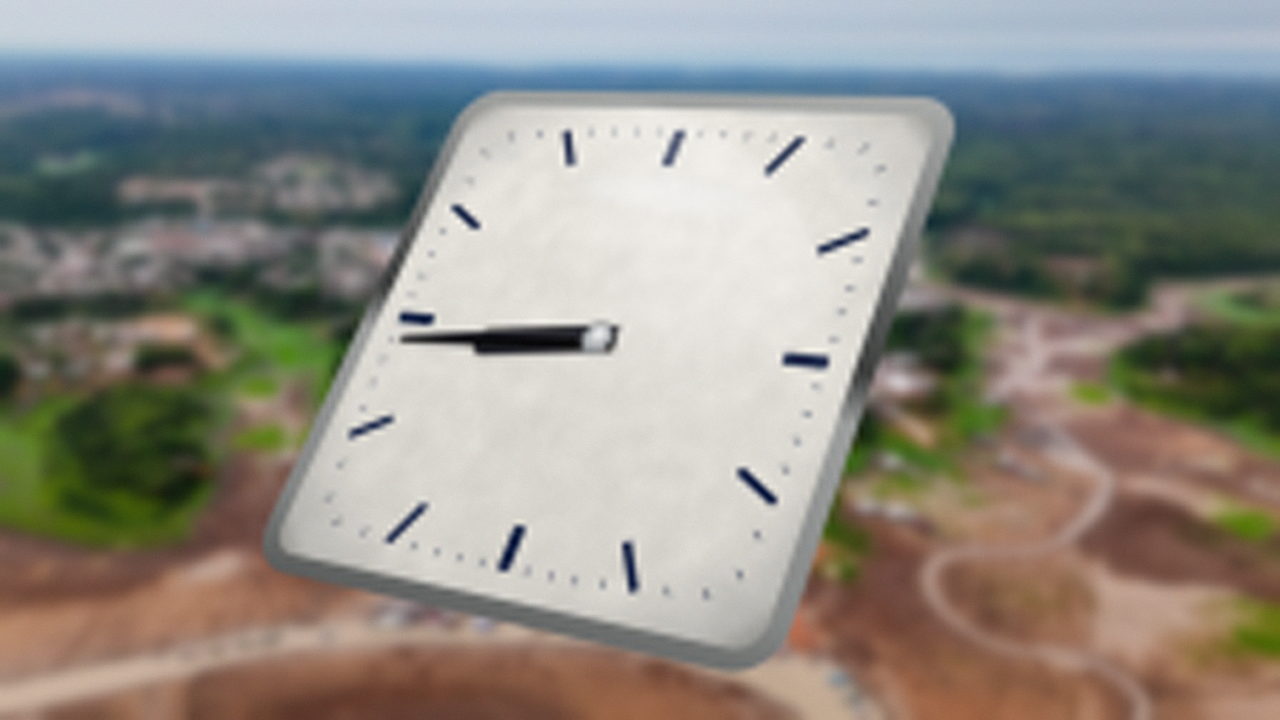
8:44
